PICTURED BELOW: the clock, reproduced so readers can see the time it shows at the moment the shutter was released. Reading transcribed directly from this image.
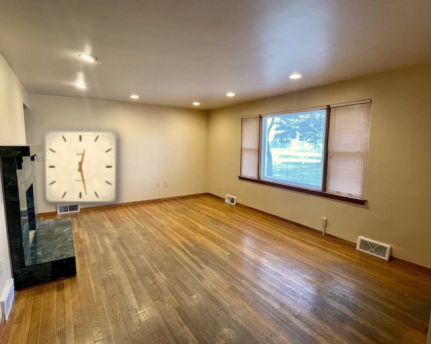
12:28
